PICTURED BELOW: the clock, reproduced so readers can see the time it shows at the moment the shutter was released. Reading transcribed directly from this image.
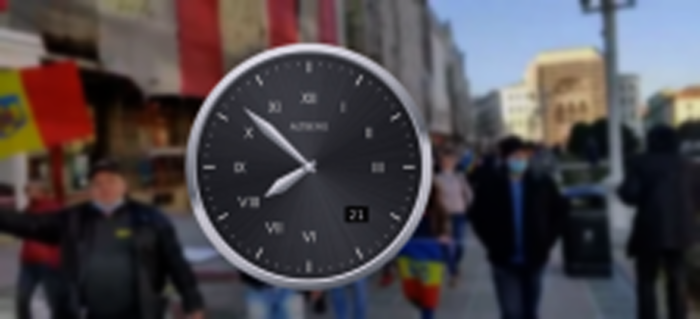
7:52
